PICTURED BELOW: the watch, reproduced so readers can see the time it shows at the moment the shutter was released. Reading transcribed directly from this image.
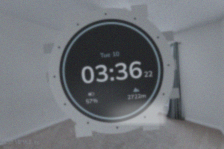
3:36
